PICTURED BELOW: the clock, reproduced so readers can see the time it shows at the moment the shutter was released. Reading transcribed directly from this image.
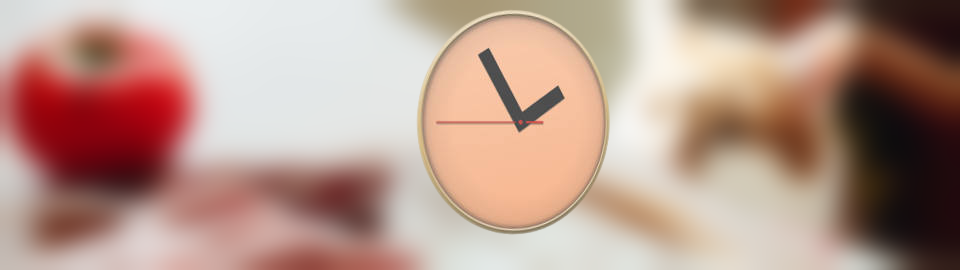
1:54:45
